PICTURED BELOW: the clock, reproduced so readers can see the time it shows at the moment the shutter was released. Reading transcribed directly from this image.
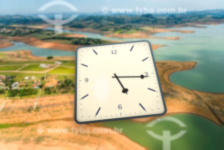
5:16
